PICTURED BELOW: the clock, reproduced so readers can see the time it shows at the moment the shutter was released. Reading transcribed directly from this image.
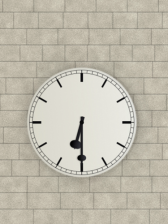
6:30
